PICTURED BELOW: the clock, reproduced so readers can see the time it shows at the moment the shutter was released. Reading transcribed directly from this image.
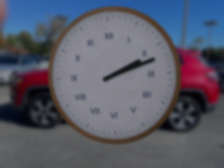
2:12
